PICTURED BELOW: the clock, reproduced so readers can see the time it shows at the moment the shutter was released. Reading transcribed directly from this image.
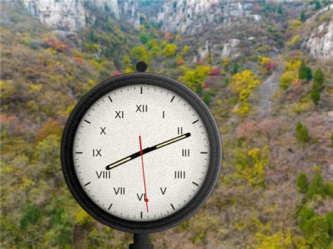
8:11:29
